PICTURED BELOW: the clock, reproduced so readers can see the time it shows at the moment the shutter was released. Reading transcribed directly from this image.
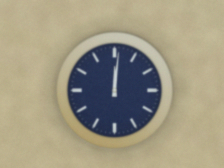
12:01
